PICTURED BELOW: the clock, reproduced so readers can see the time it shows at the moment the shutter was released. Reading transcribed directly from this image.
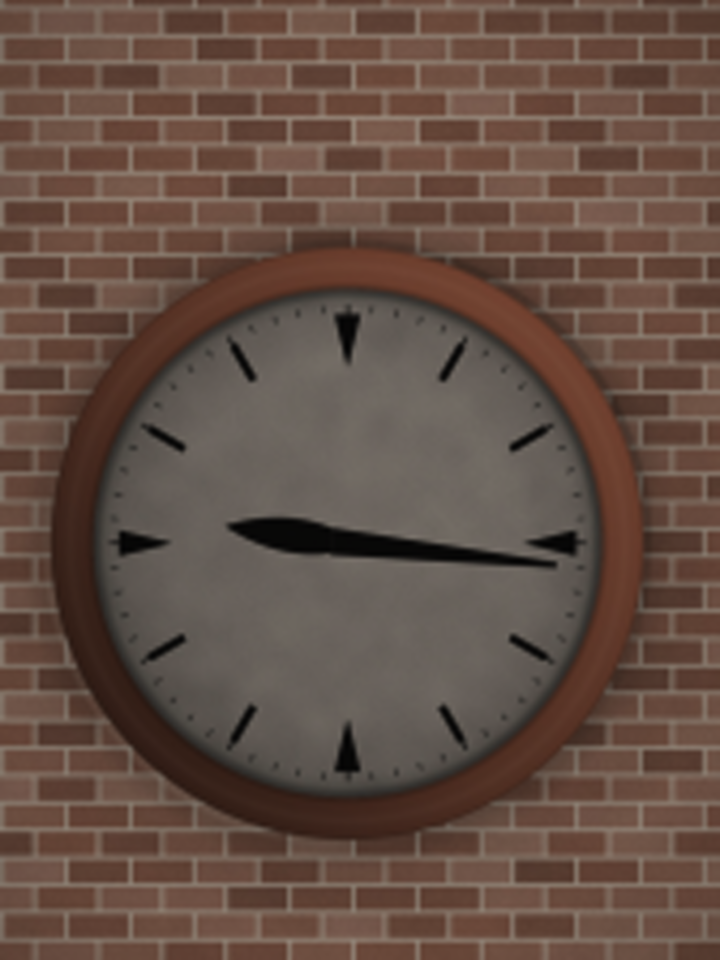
9:16
